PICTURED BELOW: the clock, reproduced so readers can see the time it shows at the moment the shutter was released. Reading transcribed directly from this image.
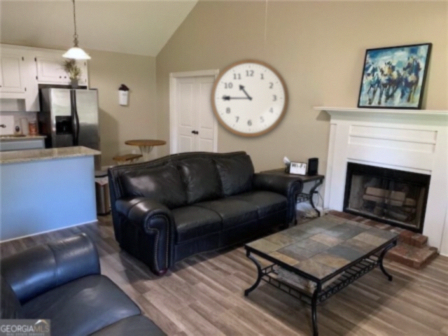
10:45
